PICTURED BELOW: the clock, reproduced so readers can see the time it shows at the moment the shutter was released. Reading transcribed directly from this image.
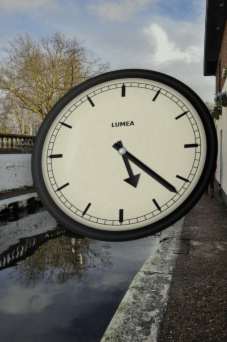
5:22
